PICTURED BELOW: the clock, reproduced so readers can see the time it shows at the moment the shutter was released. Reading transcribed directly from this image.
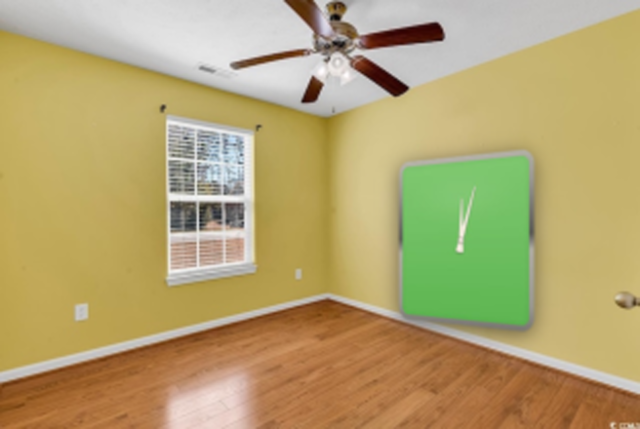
12:03
